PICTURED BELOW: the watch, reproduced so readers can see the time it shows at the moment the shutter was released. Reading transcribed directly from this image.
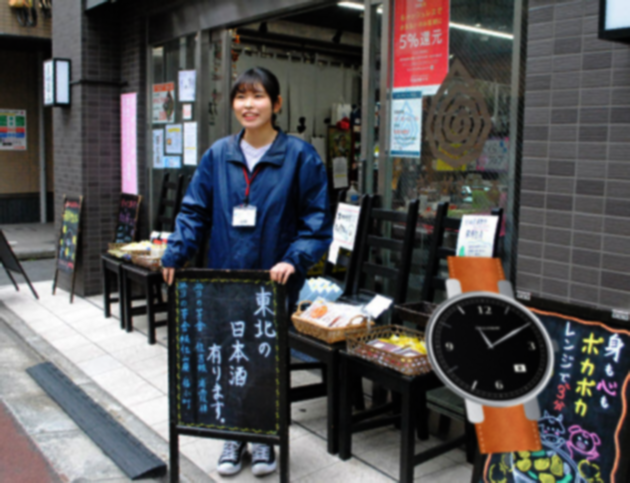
11:10
